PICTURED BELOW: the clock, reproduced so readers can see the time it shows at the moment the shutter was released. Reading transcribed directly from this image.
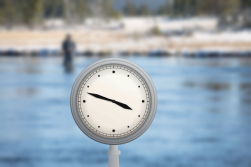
3:48
